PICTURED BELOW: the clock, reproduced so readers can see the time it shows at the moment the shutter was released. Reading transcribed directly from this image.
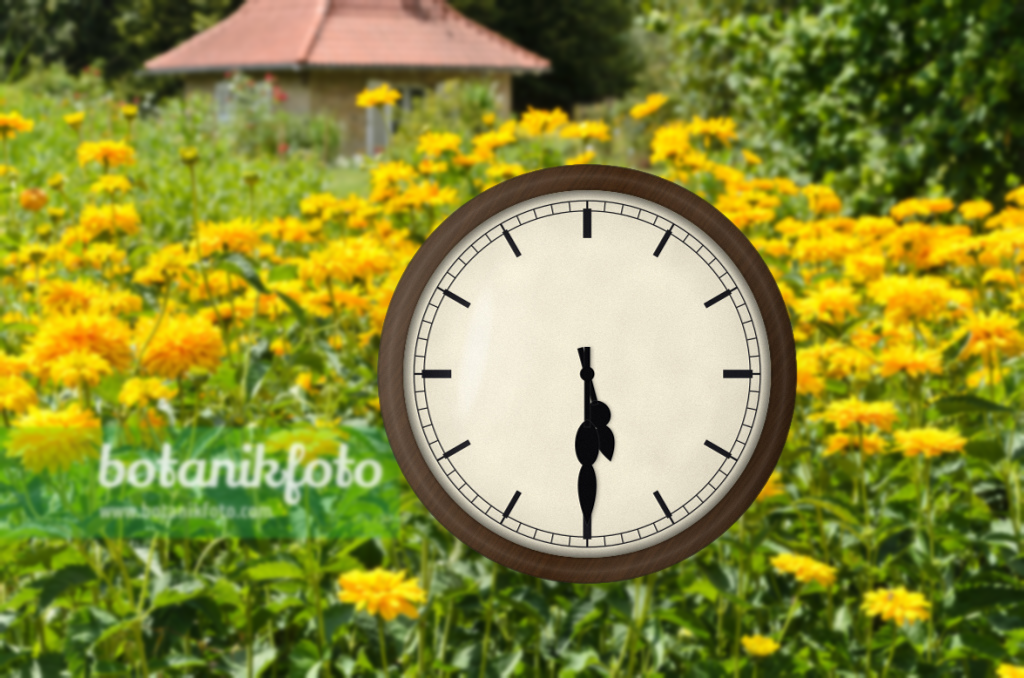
5:30
